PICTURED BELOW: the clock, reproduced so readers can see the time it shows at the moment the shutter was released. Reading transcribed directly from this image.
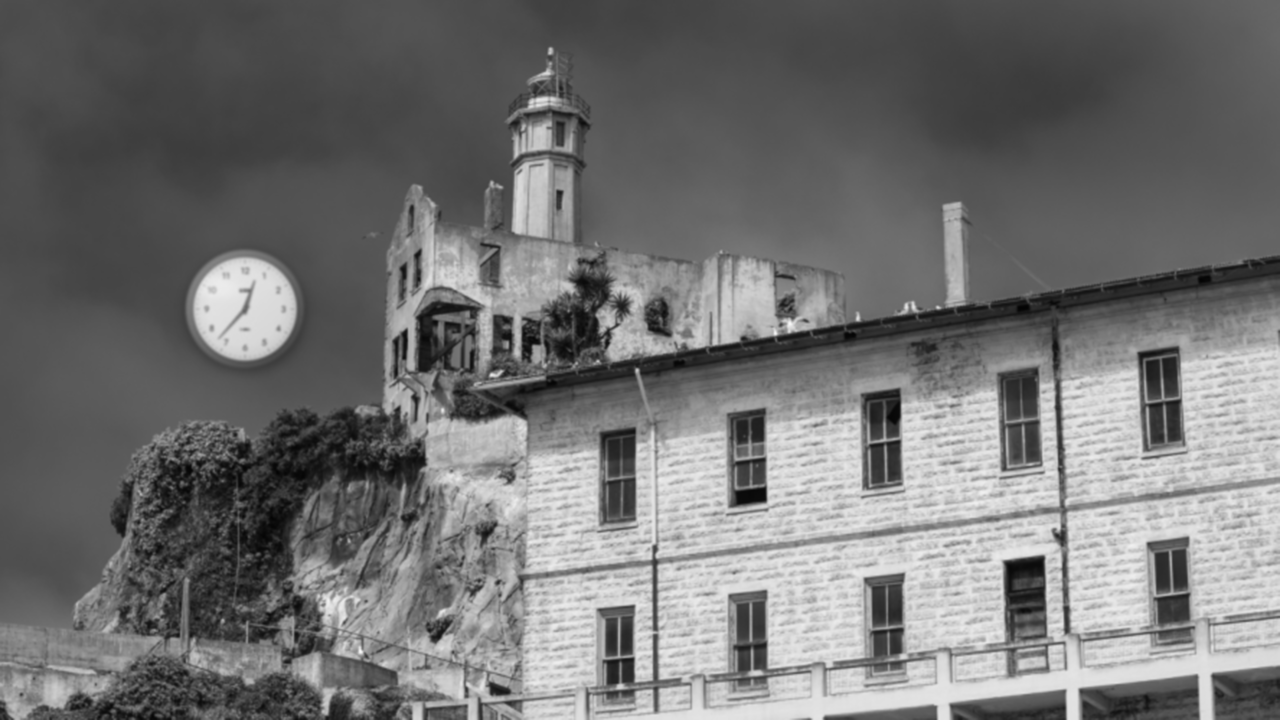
12:37
